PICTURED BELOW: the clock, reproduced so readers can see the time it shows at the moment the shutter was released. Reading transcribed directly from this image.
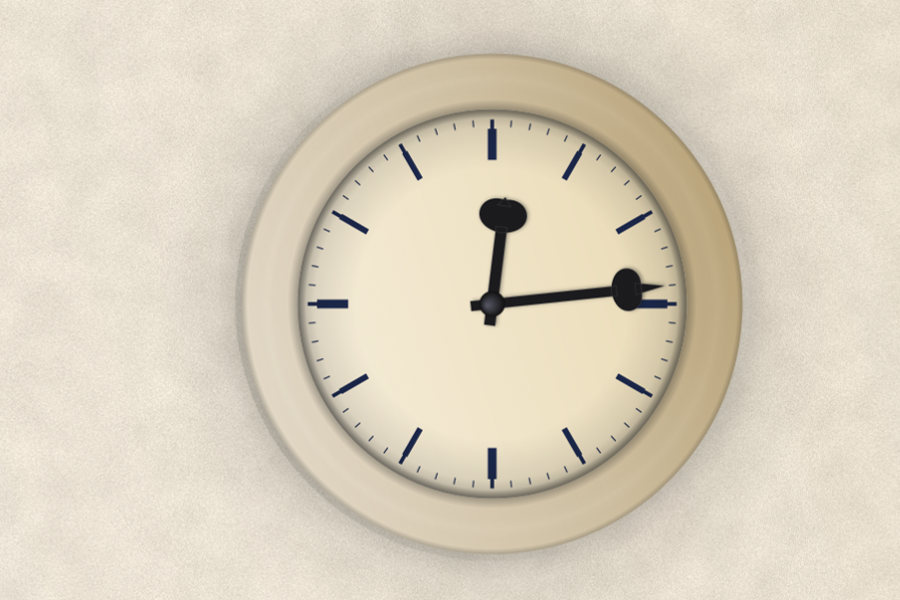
12:14
